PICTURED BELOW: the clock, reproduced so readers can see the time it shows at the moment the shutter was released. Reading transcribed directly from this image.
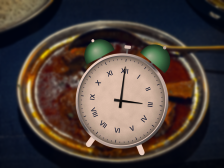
3:00
